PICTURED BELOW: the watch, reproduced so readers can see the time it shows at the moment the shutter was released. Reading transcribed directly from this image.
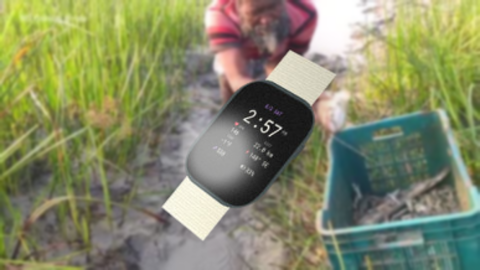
2:57
